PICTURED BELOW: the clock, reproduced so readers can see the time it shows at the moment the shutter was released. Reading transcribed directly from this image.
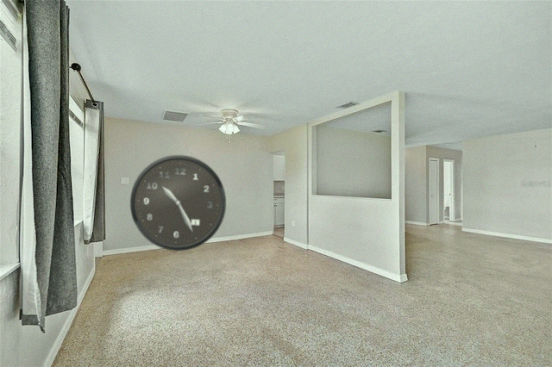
10:25
